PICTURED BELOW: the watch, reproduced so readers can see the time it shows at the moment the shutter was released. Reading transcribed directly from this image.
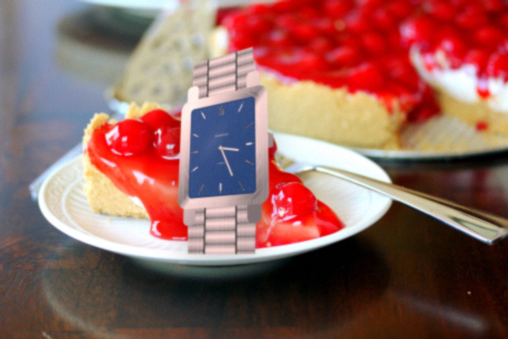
3:26
